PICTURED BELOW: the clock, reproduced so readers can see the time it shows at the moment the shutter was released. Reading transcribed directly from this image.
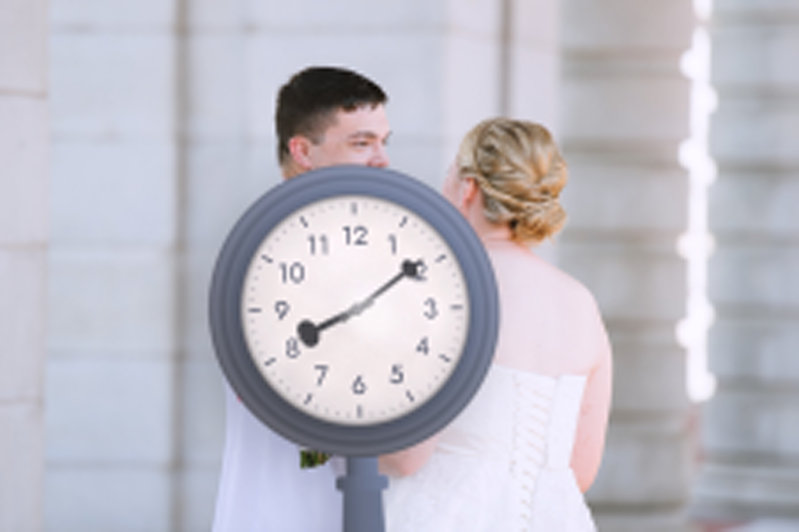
8:09
